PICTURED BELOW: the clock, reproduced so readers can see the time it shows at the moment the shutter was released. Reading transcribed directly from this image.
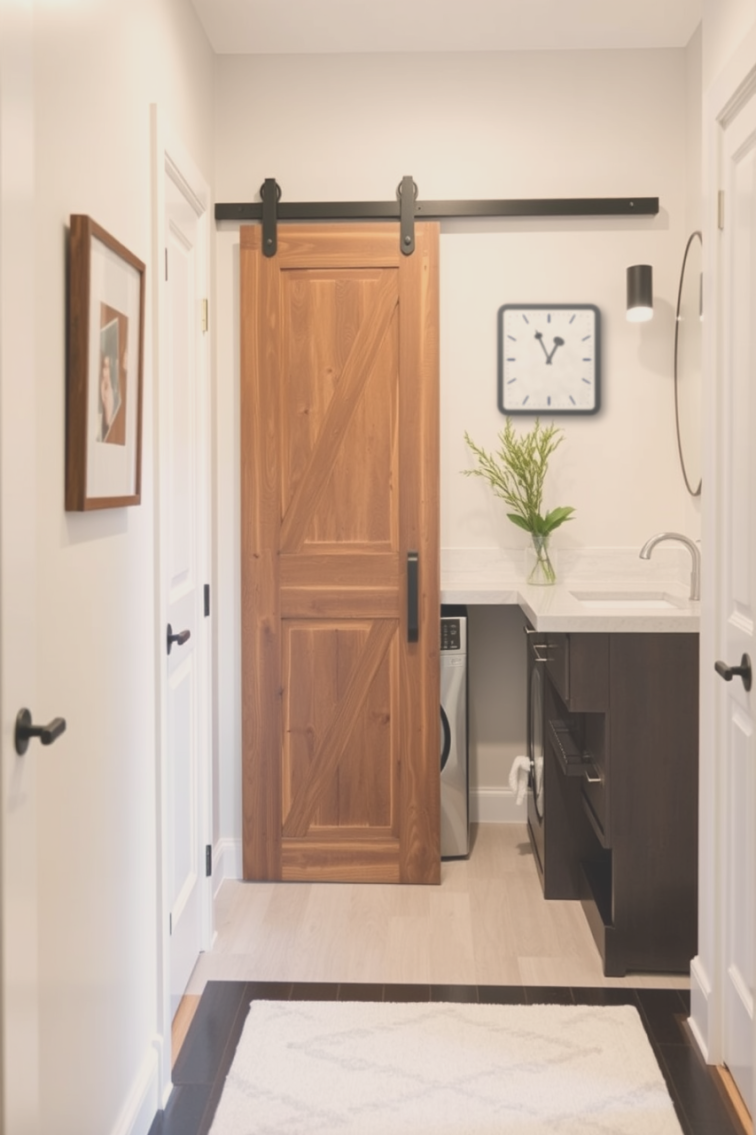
12:56
